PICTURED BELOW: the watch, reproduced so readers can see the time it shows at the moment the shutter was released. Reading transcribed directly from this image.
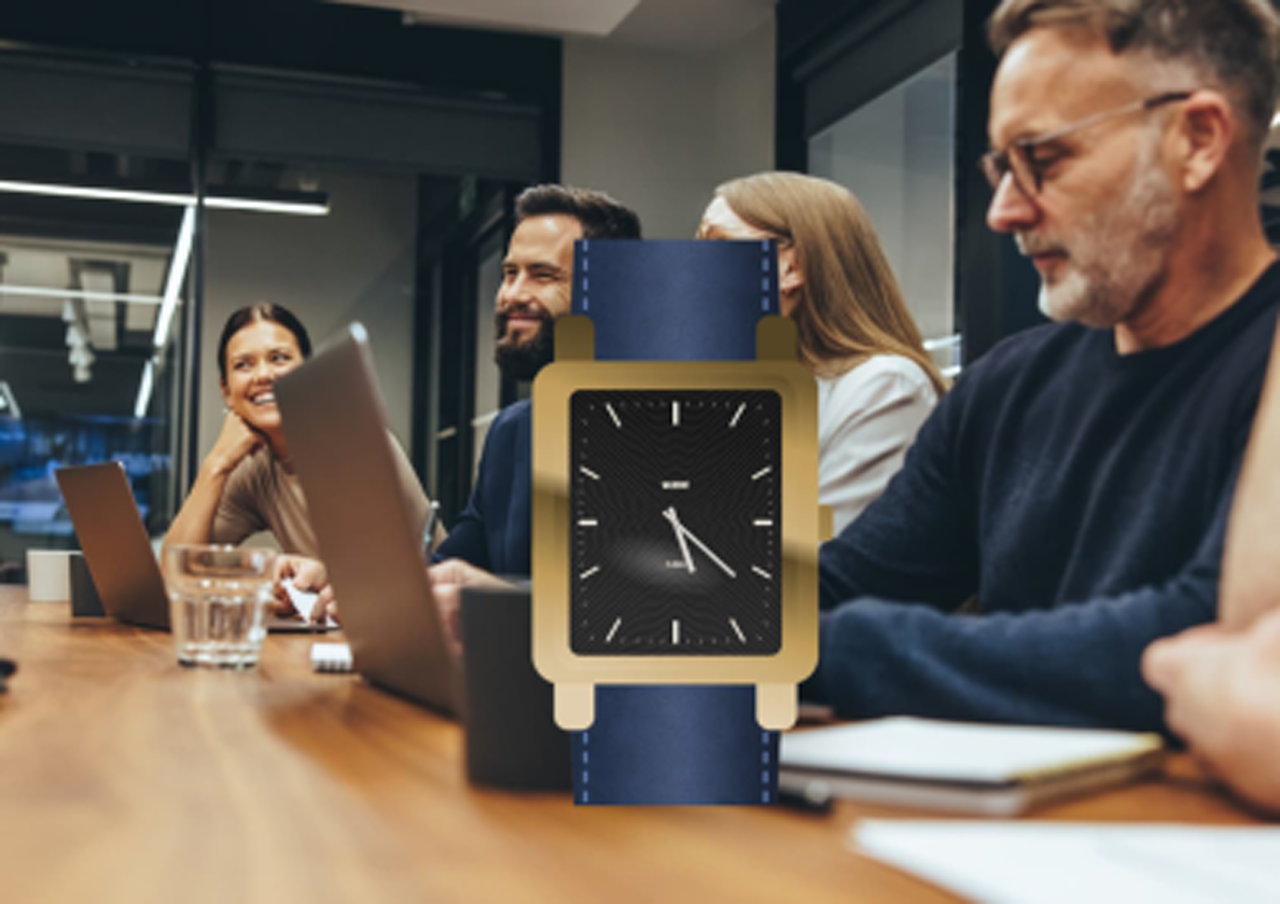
5:22
